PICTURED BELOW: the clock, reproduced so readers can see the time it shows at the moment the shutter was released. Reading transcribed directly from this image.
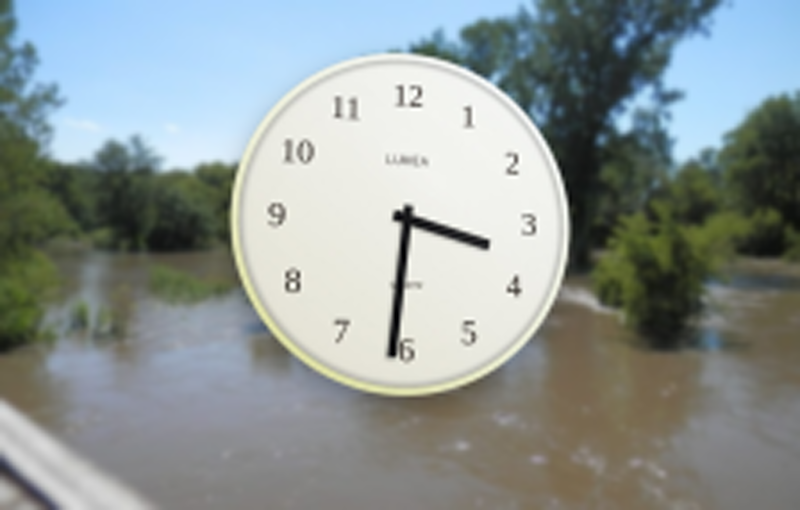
3:31
